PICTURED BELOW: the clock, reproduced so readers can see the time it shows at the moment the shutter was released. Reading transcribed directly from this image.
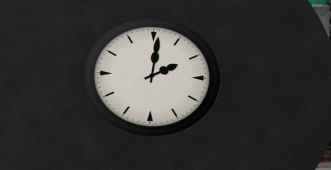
2:01
